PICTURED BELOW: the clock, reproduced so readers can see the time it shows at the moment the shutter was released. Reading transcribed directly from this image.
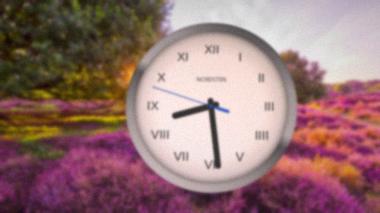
8:28:48
